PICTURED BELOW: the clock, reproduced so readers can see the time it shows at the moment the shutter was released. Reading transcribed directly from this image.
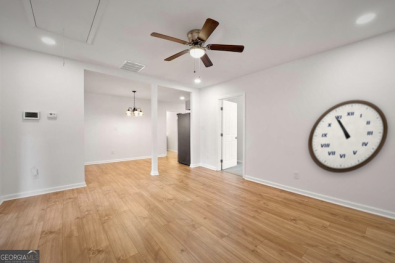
10:54
